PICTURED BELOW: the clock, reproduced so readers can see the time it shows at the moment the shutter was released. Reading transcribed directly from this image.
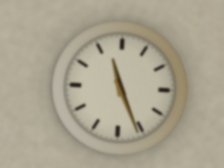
11:26
